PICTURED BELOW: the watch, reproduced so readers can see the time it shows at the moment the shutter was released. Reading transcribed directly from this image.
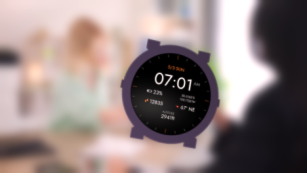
7:01
